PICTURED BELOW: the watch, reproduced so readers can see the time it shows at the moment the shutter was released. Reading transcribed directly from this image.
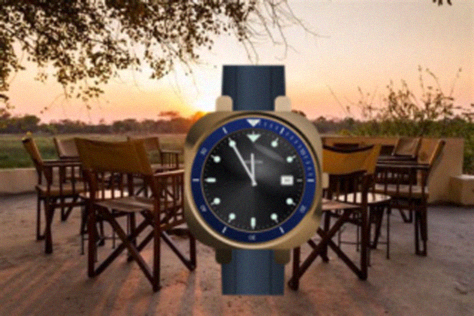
11:55
